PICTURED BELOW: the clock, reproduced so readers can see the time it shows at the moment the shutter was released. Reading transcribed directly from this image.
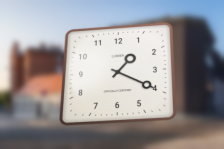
1:20
